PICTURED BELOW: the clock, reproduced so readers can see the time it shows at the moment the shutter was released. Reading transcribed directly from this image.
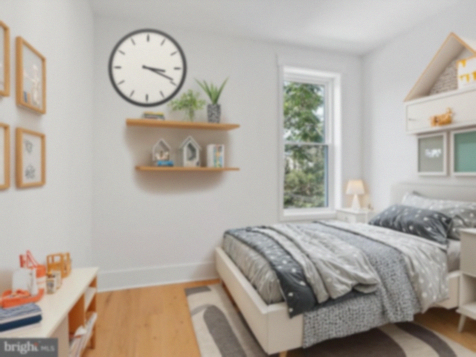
3:19
